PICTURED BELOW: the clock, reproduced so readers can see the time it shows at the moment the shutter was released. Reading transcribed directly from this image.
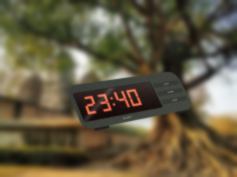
23:40
